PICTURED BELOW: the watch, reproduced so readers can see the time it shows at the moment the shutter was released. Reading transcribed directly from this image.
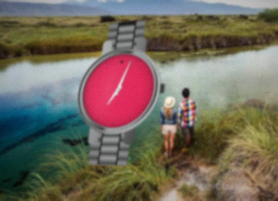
7:03
